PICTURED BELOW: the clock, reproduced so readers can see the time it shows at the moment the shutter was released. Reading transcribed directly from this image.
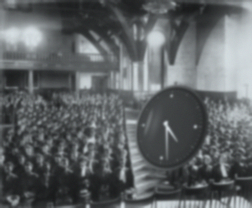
4:28
